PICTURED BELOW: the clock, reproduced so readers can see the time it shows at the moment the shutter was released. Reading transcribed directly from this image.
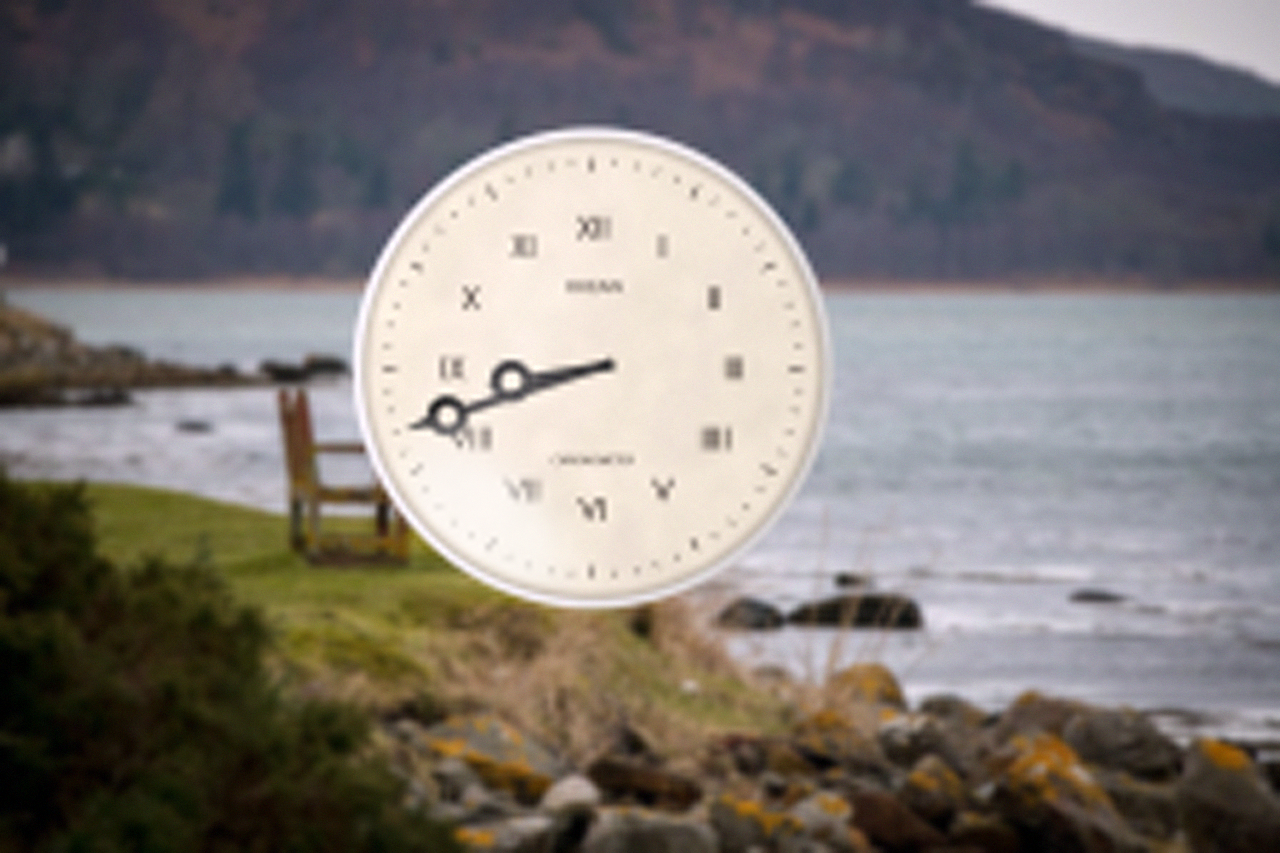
8:42
